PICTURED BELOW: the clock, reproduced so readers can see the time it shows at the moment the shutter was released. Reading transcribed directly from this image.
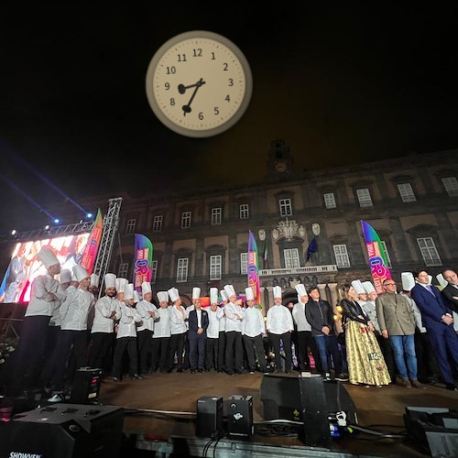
8:35
